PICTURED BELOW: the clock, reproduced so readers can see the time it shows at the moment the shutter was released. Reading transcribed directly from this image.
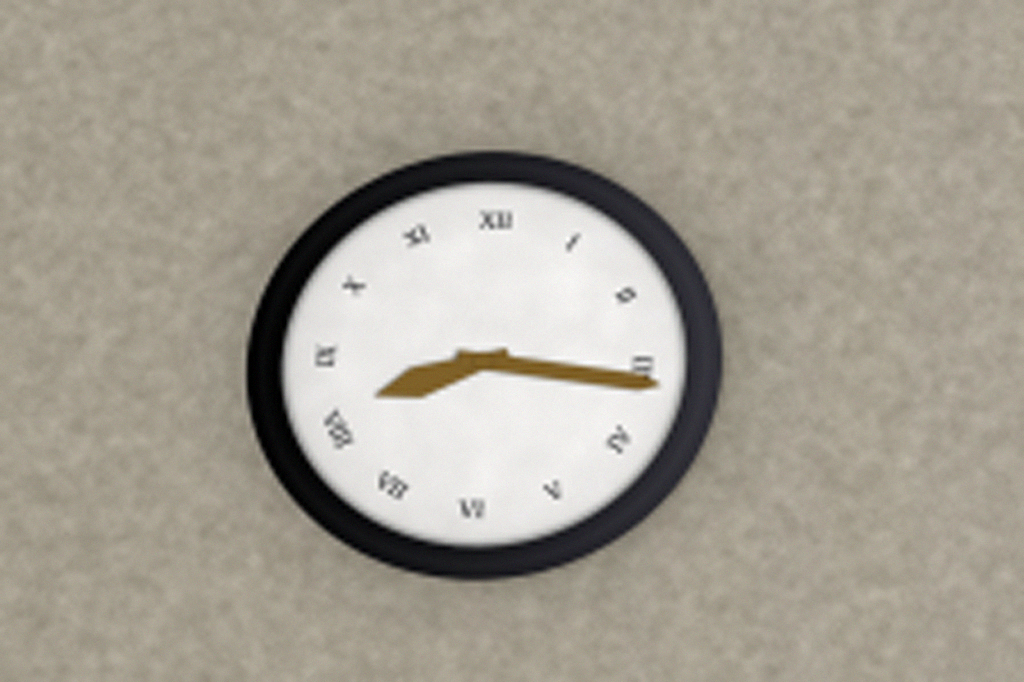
8:16
